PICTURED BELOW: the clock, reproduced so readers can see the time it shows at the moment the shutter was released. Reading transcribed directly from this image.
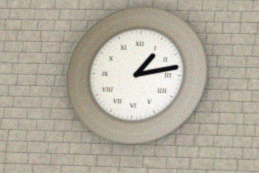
1:13
